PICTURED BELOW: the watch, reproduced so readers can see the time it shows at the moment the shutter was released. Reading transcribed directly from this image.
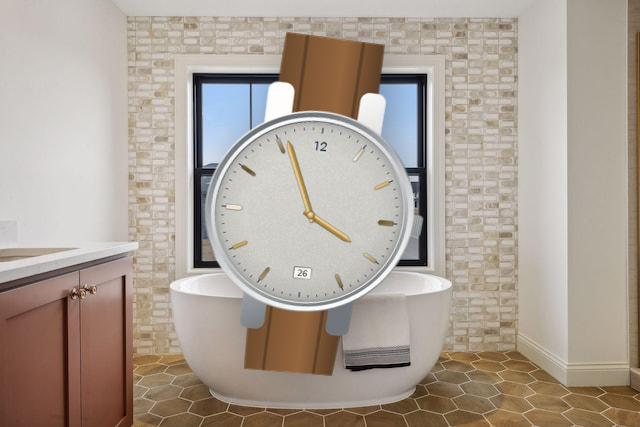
3:56
